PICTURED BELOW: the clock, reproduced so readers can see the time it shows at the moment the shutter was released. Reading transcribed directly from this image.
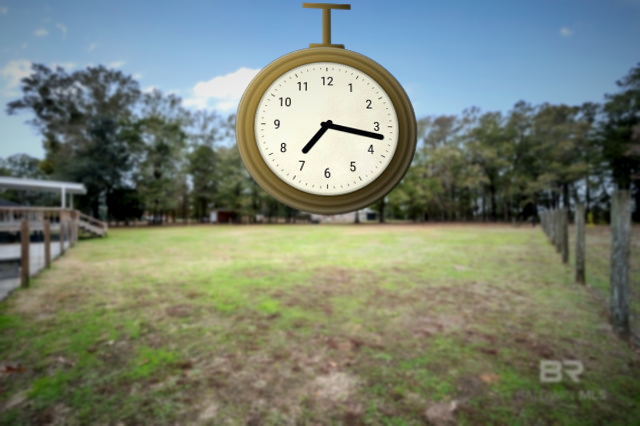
7:17
